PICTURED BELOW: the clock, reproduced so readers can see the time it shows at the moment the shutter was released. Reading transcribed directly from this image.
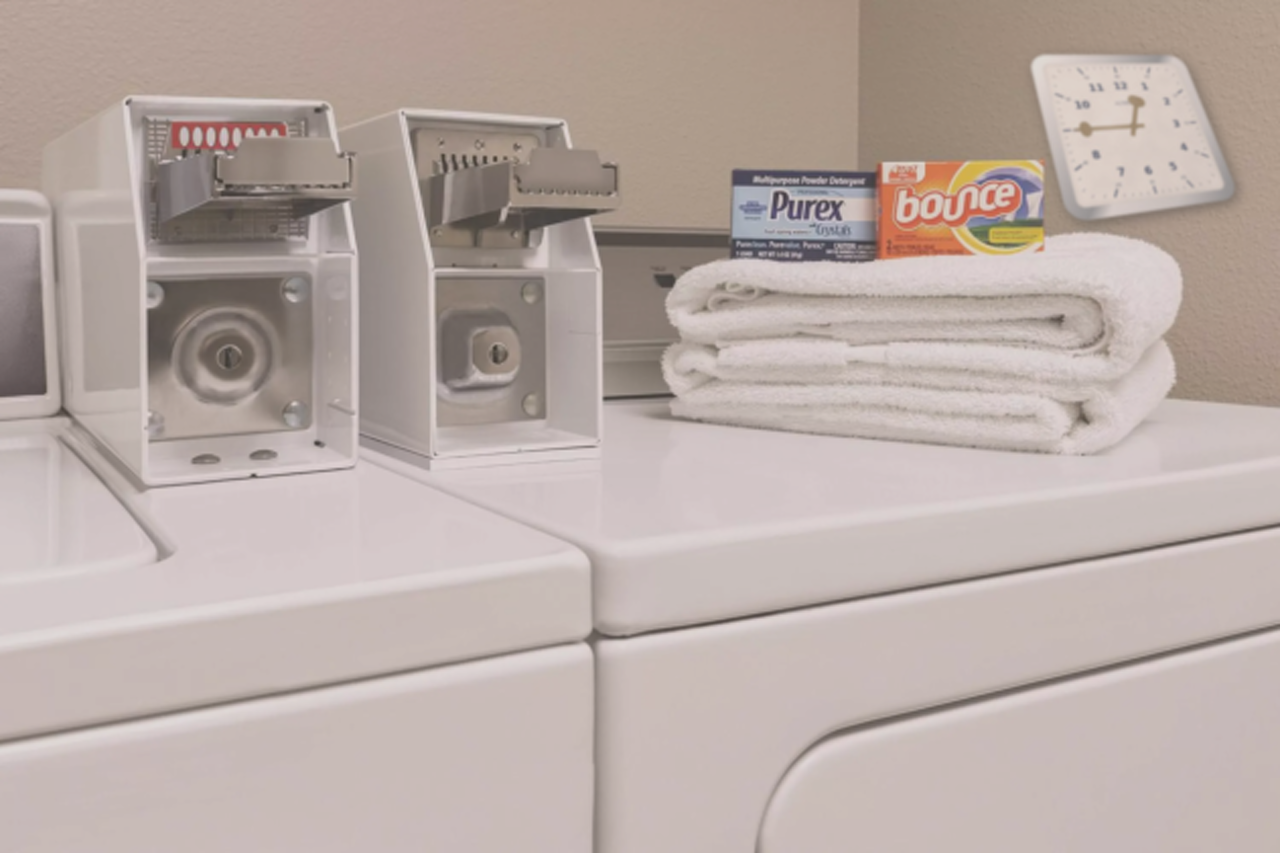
12:45
